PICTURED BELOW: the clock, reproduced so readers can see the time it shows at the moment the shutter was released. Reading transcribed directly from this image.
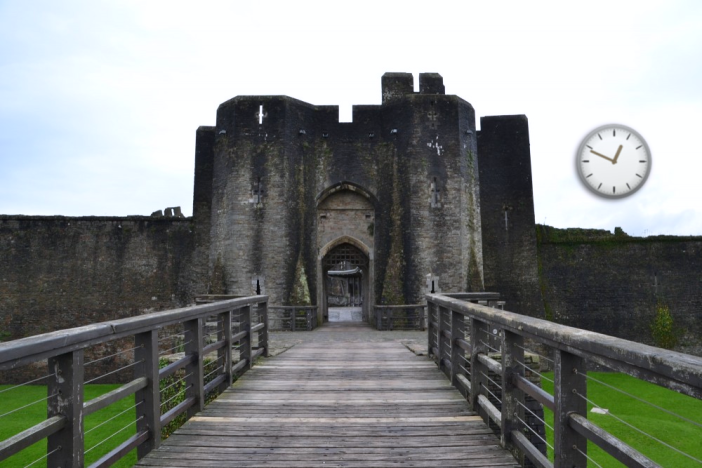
12:49
